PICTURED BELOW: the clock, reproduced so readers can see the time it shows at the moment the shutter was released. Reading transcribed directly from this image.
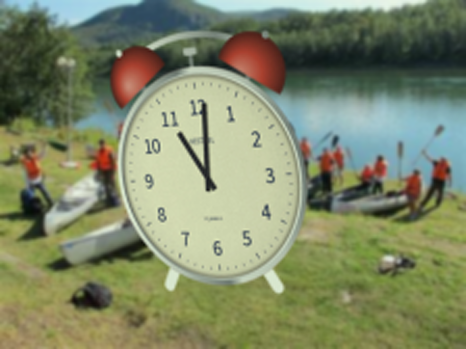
11:01
